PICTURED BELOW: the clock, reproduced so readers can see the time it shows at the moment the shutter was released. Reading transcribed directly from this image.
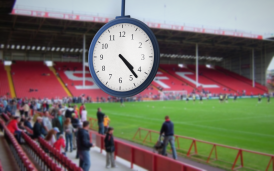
4:23
